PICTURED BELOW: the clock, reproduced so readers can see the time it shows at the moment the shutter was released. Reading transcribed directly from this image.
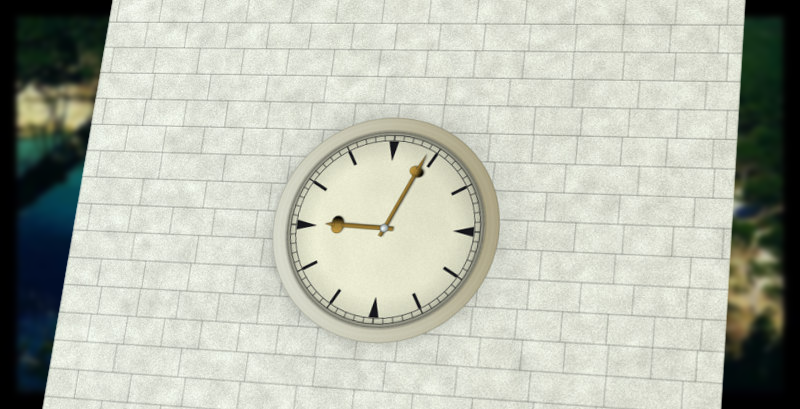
9:04
